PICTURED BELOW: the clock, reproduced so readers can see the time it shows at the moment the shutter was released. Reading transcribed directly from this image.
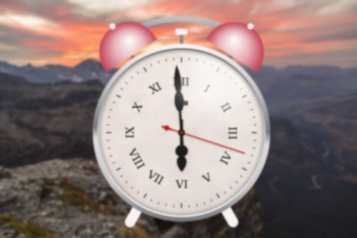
5:59:18
